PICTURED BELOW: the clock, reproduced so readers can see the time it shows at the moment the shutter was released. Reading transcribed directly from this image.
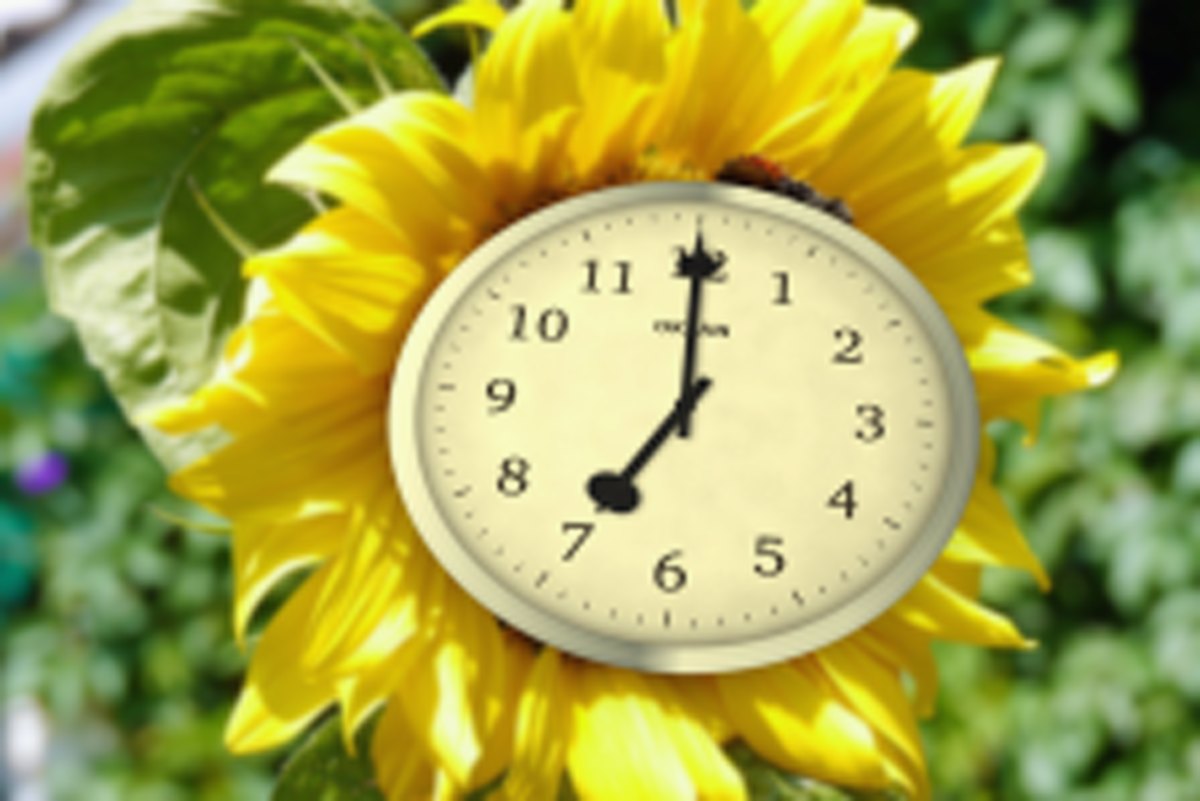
7:00
